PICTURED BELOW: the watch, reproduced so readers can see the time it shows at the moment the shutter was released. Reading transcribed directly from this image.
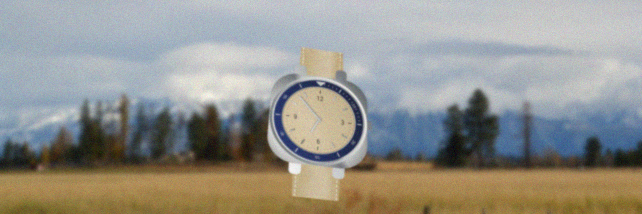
6:53
